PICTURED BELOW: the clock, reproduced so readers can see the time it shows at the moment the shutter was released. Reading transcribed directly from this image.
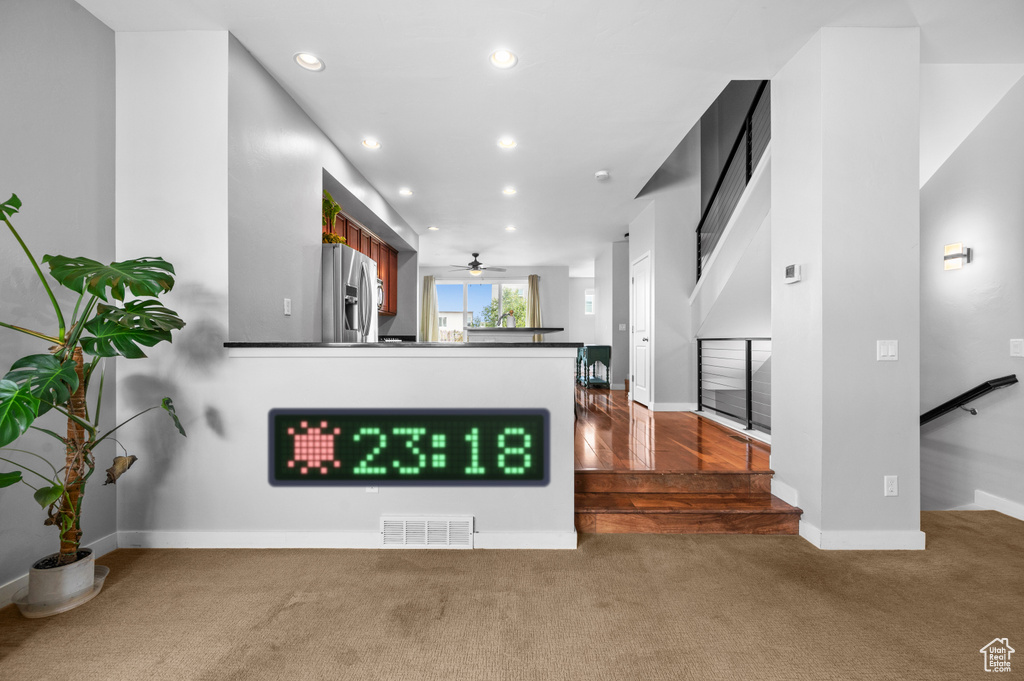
23:18
